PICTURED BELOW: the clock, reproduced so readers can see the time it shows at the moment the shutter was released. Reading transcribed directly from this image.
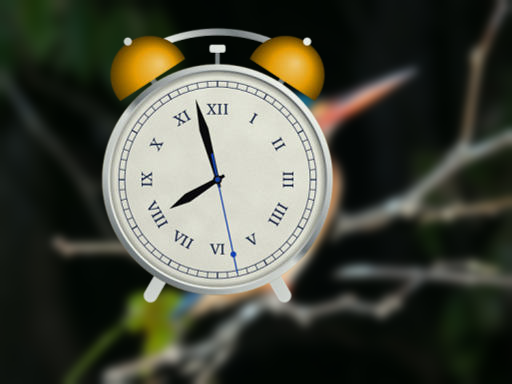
7:57:28
